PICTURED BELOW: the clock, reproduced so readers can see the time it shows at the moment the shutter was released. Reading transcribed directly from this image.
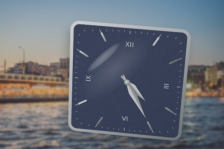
4:25
